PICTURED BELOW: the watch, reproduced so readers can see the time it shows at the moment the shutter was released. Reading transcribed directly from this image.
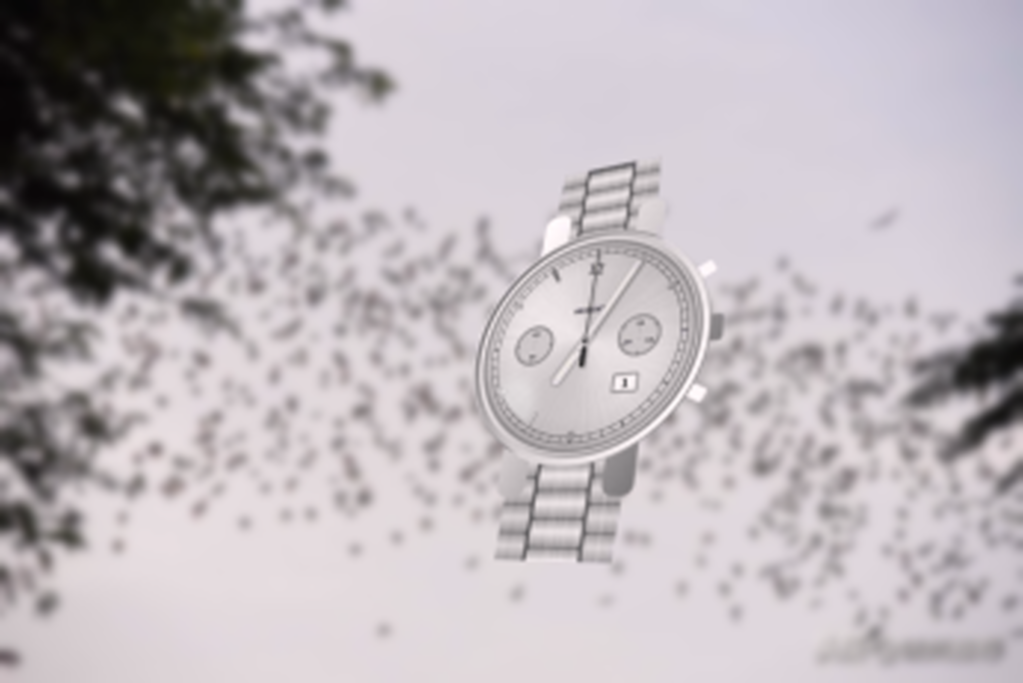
7:05
